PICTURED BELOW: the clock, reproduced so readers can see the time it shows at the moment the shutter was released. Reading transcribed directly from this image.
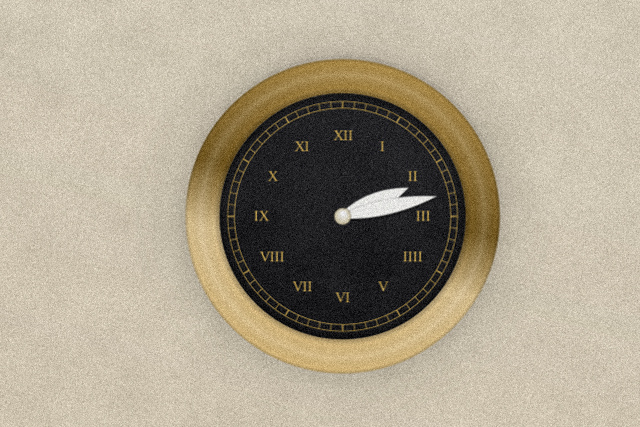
2:13
